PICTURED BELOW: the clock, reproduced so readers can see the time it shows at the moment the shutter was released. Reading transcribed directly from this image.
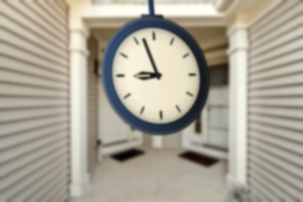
8:57
